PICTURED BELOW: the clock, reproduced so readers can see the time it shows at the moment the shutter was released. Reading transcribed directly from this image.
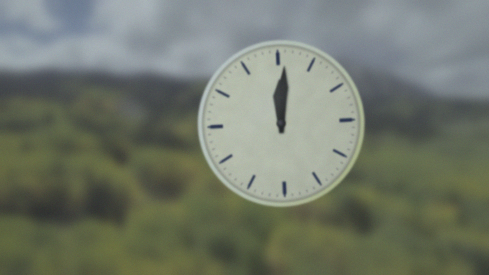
12:01
